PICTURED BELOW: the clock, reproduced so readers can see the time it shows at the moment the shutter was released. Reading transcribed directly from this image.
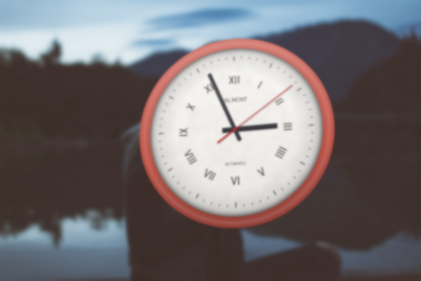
2:56:09
